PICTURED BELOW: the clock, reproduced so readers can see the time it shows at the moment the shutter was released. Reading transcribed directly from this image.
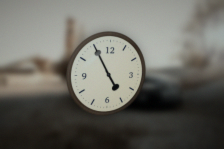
4:55
